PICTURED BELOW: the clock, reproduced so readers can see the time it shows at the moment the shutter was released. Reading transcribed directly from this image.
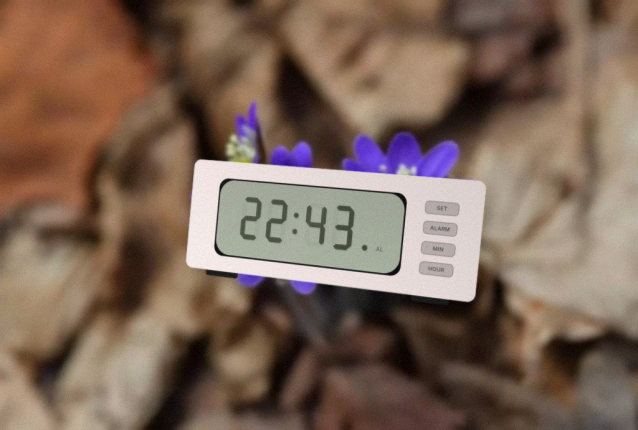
22:43
